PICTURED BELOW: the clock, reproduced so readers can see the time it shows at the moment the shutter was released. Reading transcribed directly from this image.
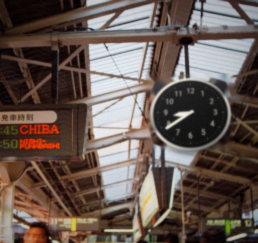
8:39
